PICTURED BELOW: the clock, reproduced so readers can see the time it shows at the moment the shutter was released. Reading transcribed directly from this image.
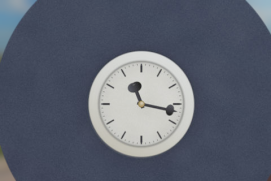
11:17
